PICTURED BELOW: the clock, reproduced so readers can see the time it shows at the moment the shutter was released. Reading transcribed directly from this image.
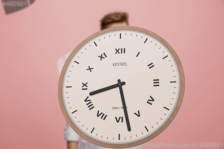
8:28
